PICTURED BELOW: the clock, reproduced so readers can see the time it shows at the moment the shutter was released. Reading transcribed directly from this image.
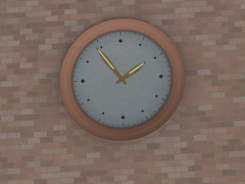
1:54
